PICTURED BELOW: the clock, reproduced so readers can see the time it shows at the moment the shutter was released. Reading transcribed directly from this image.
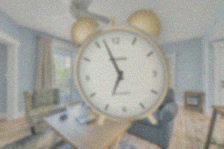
6:57
